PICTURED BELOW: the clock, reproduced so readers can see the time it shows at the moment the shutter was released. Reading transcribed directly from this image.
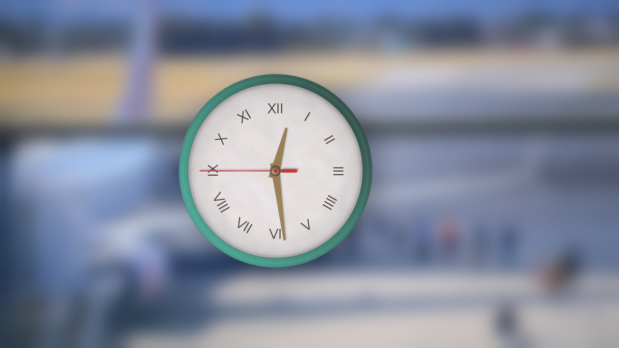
12:28:45
